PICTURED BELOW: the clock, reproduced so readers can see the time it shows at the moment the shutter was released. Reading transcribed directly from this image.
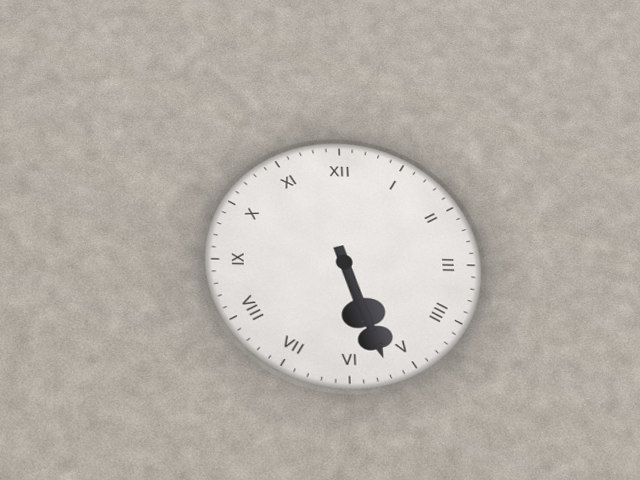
5:27
